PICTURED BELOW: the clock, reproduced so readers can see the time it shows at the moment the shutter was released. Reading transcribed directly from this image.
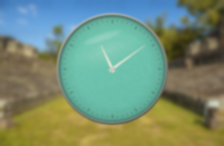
11:09
